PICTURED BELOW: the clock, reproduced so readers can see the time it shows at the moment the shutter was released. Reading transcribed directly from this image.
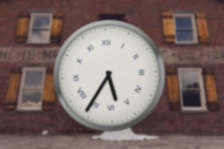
5:36
